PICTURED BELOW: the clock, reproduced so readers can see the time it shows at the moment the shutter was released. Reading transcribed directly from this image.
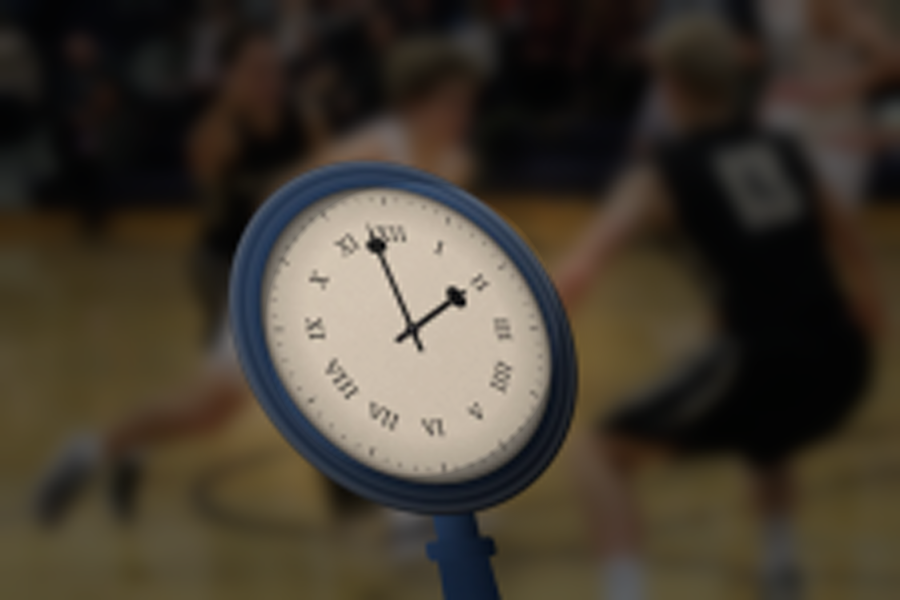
1:58
